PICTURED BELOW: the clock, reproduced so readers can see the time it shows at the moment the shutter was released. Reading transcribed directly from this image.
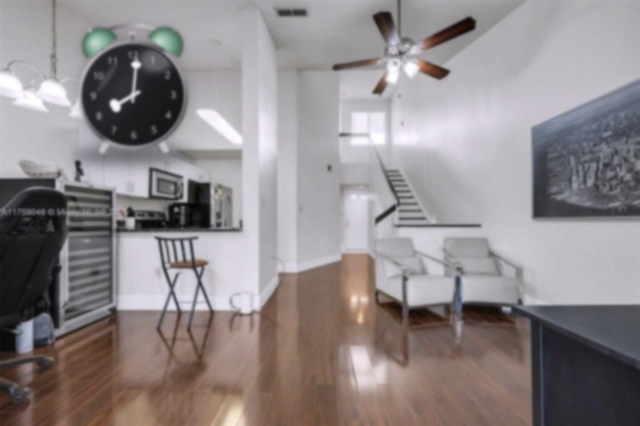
8:01
